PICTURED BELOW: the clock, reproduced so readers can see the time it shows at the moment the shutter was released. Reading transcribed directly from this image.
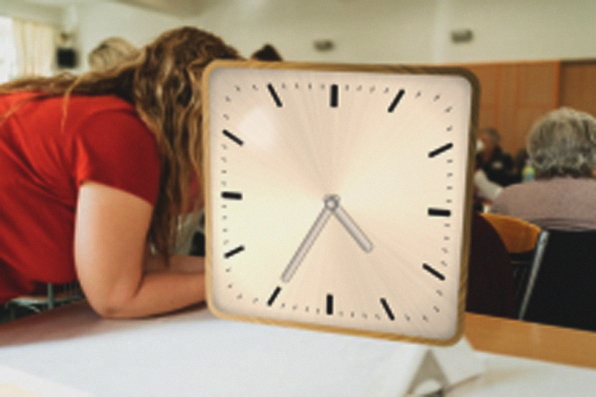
4:35
